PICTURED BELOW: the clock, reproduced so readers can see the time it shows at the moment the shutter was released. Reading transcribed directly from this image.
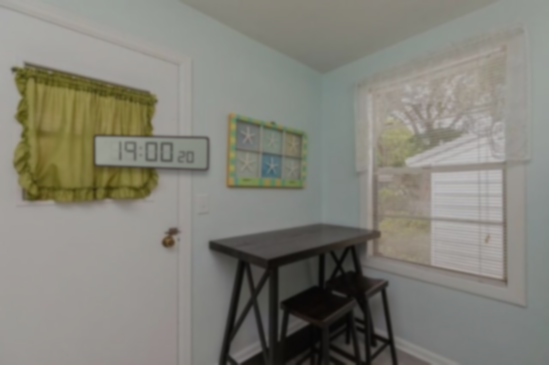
19:00
